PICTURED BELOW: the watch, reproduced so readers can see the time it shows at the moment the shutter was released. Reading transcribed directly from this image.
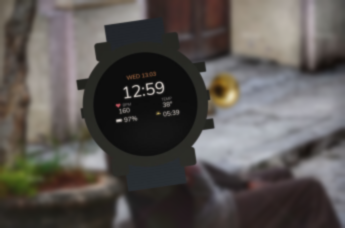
12:59
